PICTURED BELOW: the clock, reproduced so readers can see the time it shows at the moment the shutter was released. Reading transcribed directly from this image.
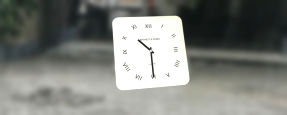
10:30
